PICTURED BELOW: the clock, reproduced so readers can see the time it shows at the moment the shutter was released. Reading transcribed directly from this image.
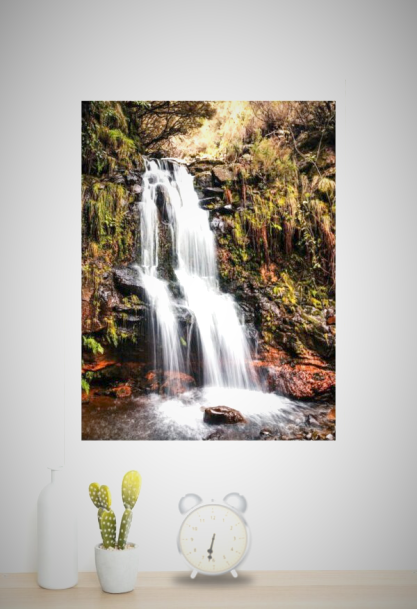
6:32
